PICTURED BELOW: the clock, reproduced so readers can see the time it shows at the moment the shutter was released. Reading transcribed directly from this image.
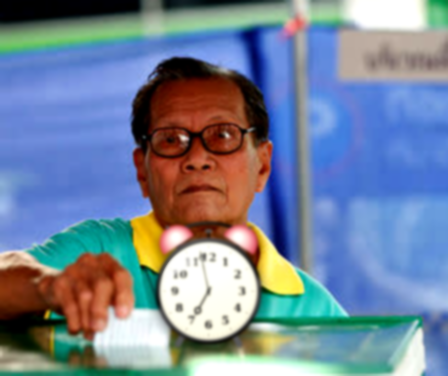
6:58
